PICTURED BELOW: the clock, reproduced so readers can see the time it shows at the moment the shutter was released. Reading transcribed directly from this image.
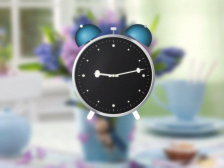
9:13
